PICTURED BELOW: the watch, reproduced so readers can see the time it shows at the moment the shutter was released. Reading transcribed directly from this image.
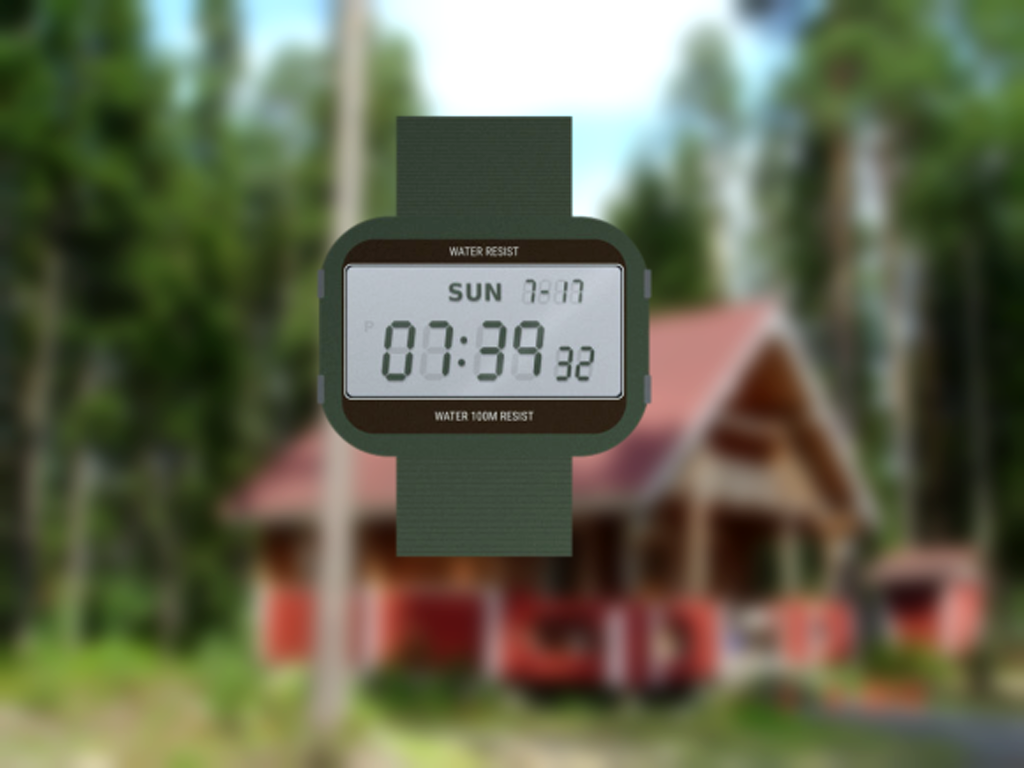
7:39:32
